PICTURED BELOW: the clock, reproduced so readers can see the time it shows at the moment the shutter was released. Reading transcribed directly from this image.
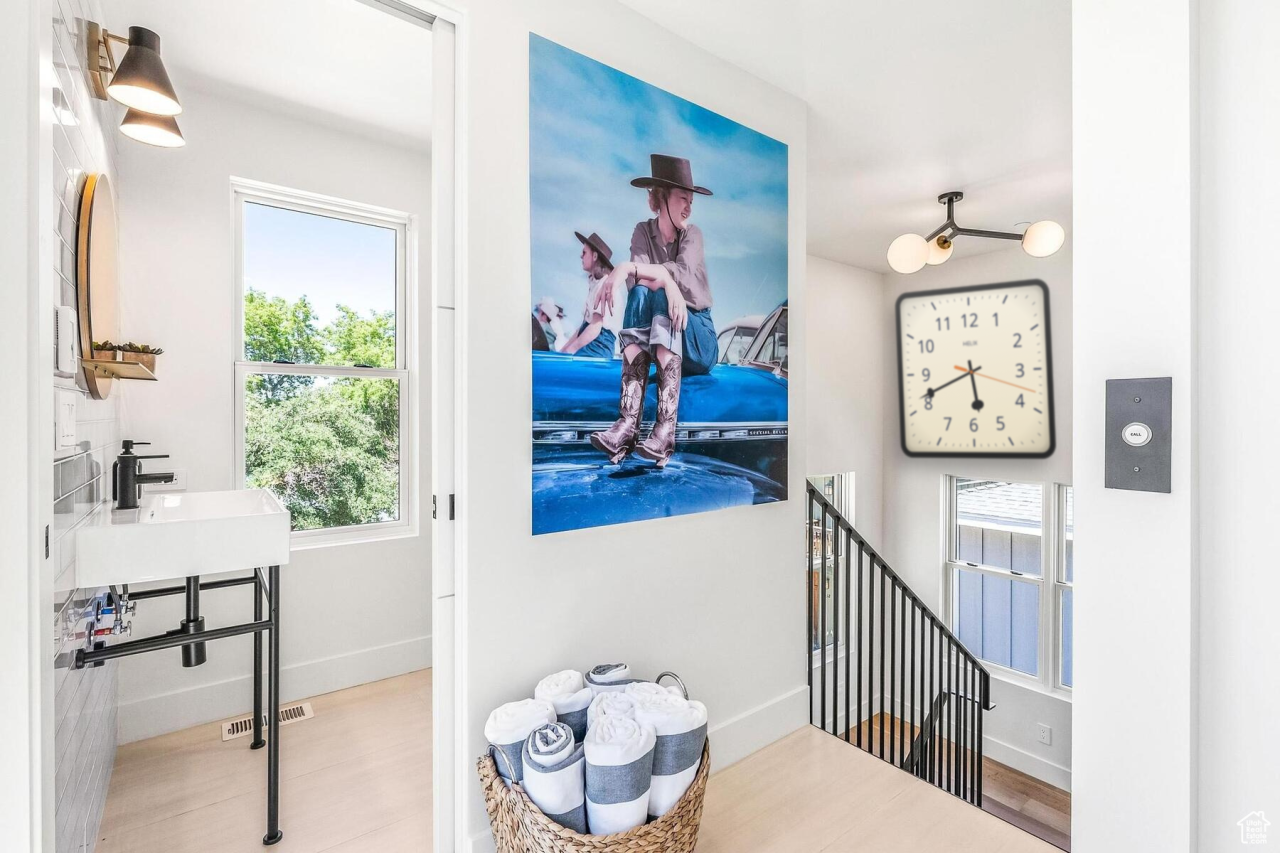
5:41:18
